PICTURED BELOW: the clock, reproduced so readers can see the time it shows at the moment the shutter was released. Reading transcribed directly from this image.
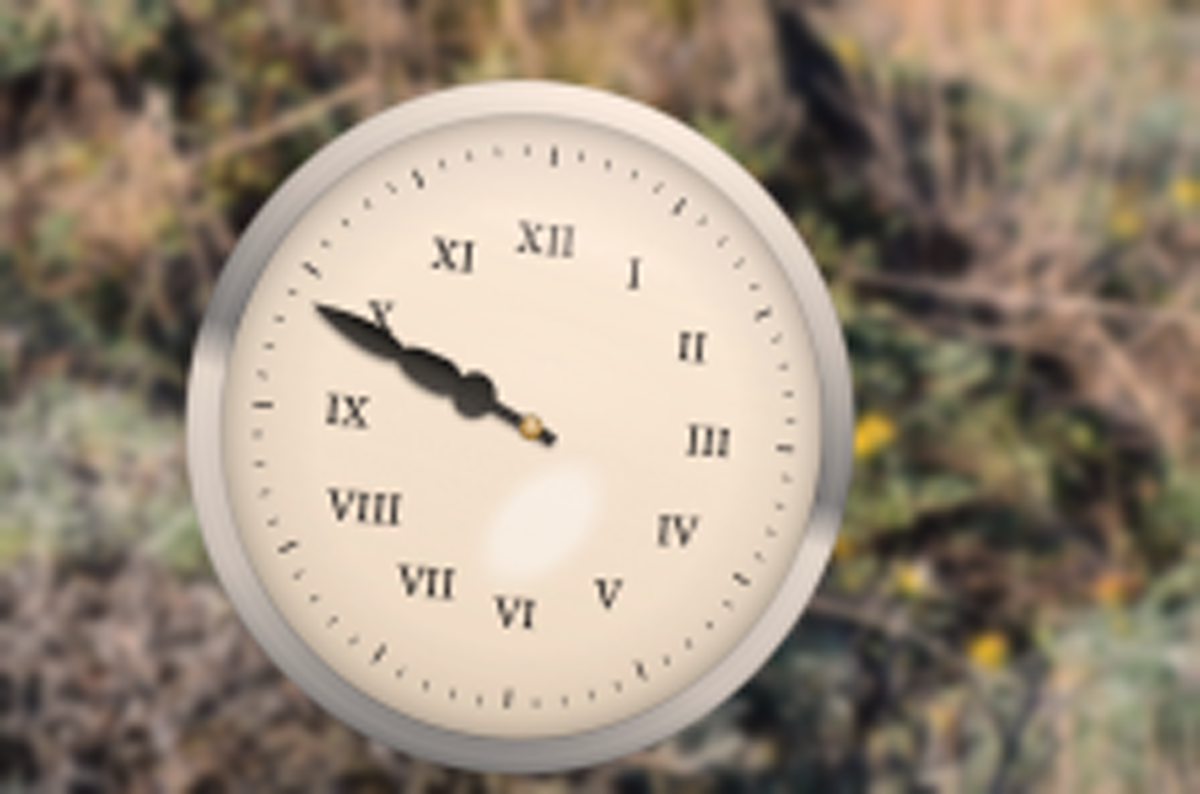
9:49
